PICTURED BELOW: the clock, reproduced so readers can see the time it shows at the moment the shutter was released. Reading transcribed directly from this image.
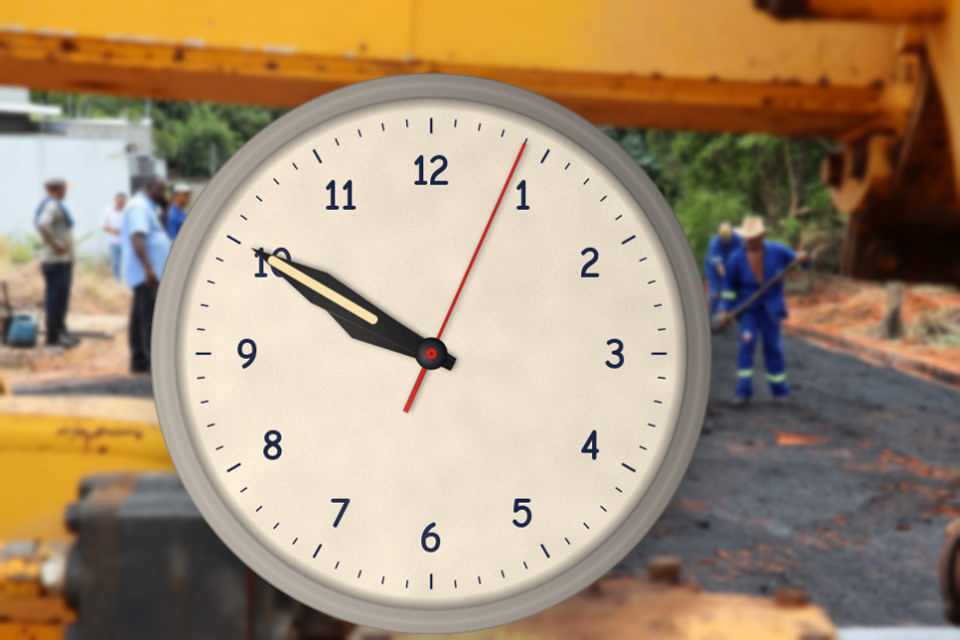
9:50:04
